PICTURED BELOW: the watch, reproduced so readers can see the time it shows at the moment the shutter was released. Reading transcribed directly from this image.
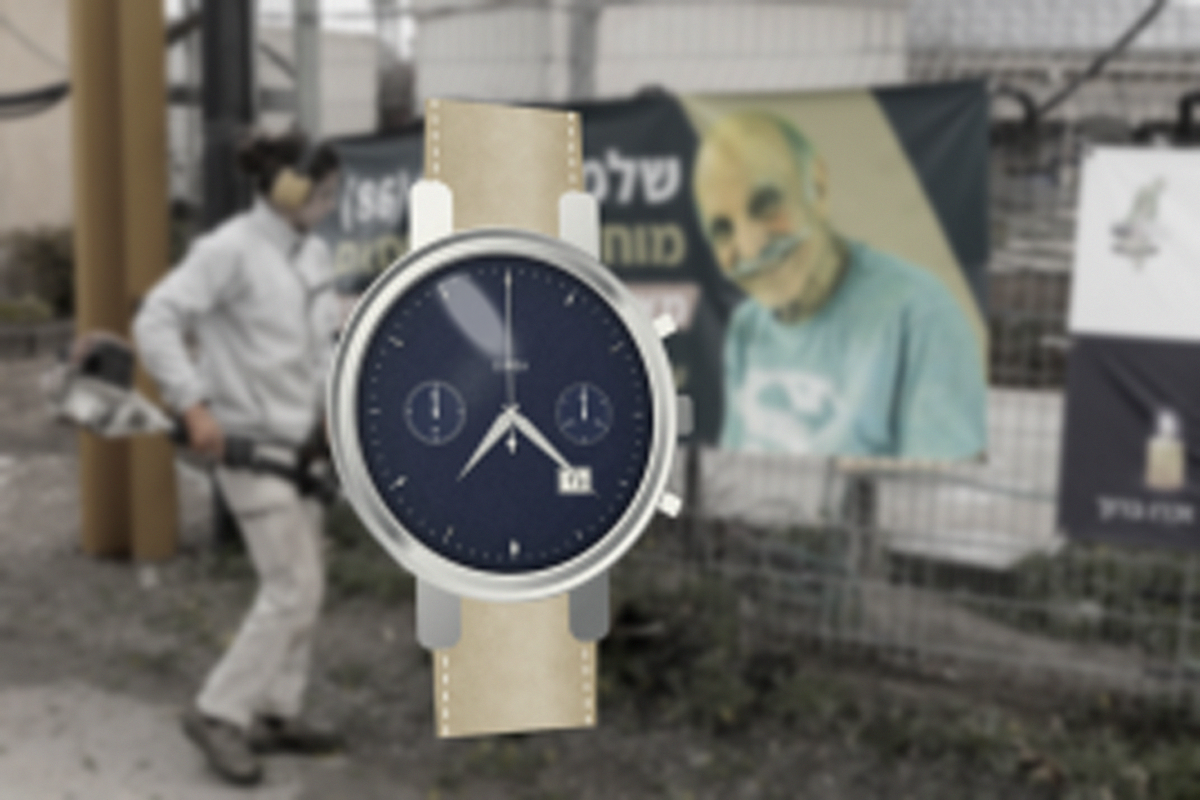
7:22
